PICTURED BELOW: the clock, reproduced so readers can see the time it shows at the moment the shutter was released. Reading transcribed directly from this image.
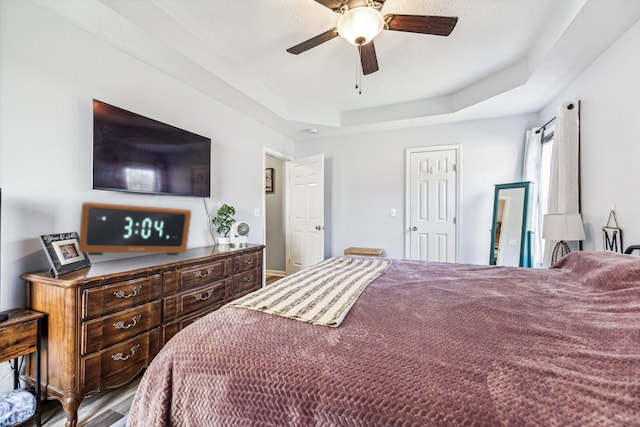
3:04
